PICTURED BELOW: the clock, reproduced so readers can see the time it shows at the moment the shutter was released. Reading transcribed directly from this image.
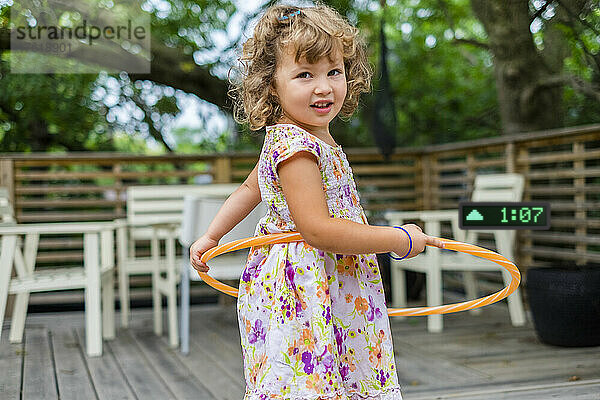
1:07
